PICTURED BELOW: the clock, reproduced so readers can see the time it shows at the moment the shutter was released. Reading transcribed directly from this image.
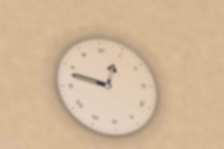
12:48
